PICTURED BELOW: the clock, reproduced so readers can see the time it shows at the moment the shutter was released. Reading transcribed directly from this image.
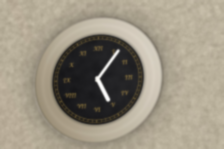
5:06
